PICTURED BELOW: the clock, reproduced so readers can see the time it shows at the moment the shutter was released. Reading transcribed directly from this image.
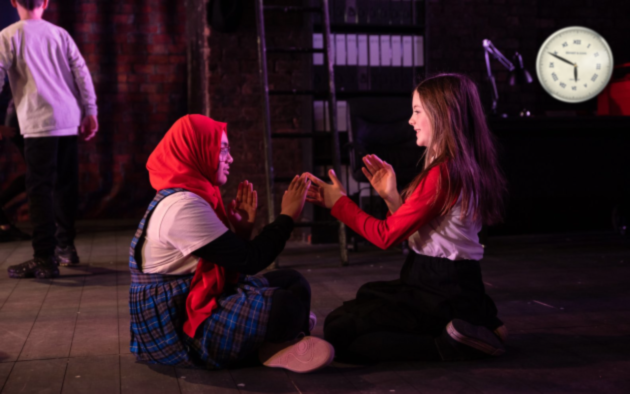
5:49
